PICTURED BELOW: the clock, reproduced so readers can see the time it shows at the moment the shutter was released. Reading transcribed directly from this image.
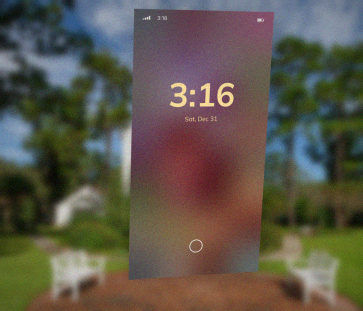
3:16
